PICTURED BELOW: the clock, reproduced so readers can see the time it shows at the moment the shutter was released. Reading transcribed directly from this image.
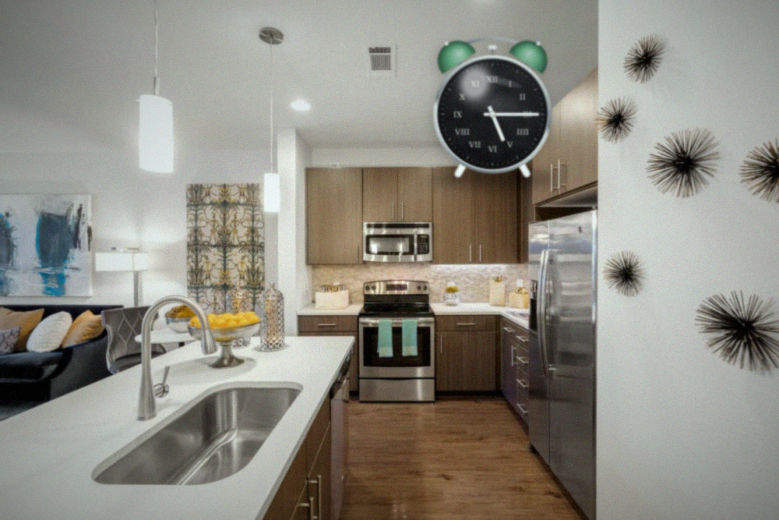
5:15
